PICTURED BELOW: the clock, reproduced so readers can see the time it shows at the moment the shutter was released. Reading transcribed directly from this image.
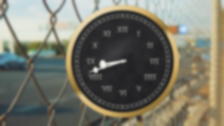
8:42
